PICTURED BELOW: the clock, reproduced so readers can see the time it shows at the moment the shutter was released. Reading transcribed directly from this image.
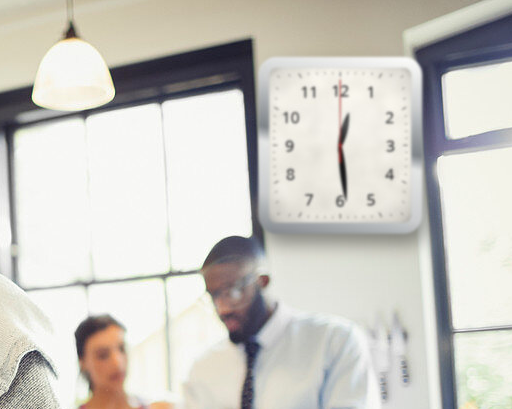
12:29:00
